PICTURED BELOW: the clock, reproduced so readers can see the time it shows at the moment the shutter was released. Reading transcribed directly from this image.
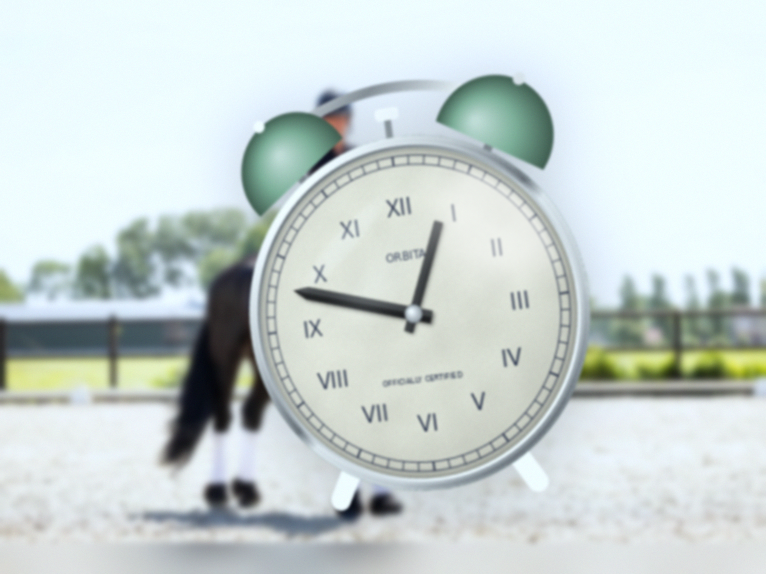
12:48
